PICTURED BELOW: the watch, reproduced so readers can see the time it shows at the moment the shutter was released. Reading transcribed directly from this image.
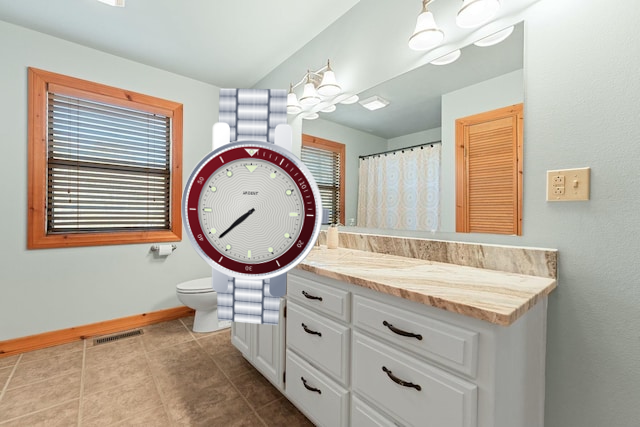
7:38
